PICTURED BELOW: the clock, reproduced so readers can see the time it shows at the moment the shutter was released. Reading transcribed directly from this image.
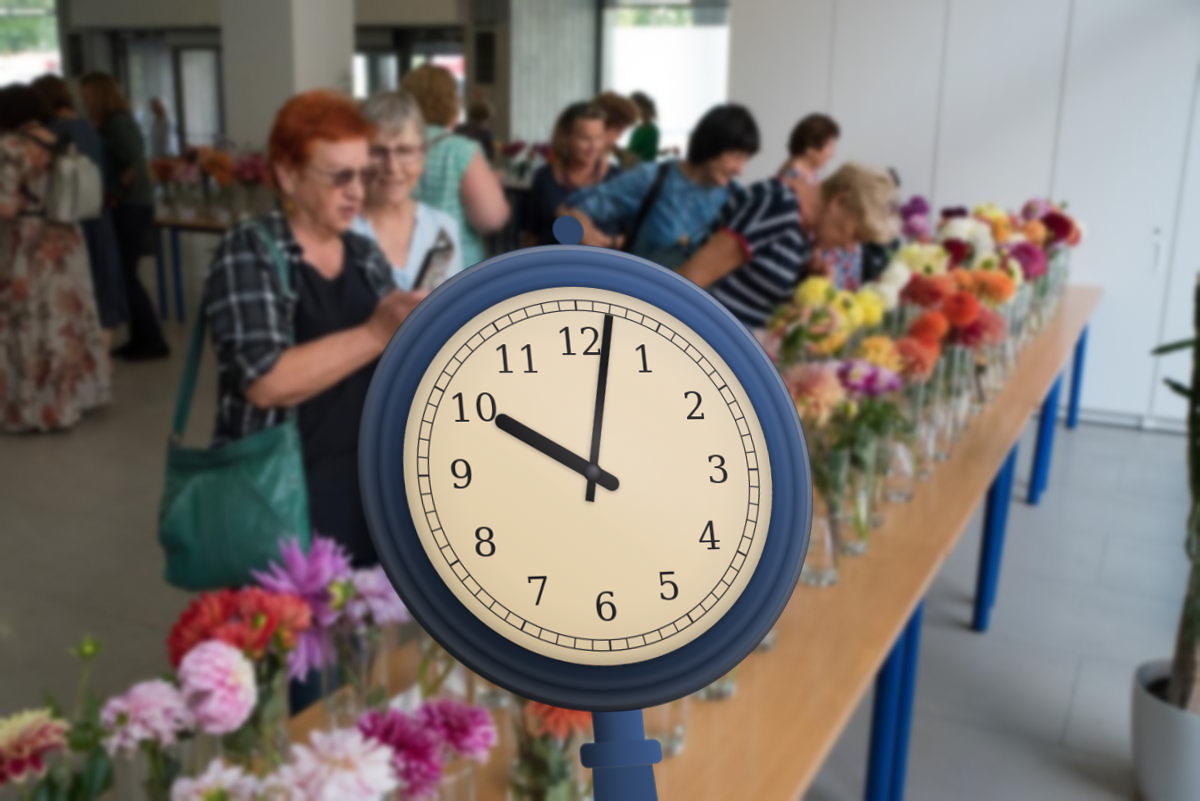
10:02
